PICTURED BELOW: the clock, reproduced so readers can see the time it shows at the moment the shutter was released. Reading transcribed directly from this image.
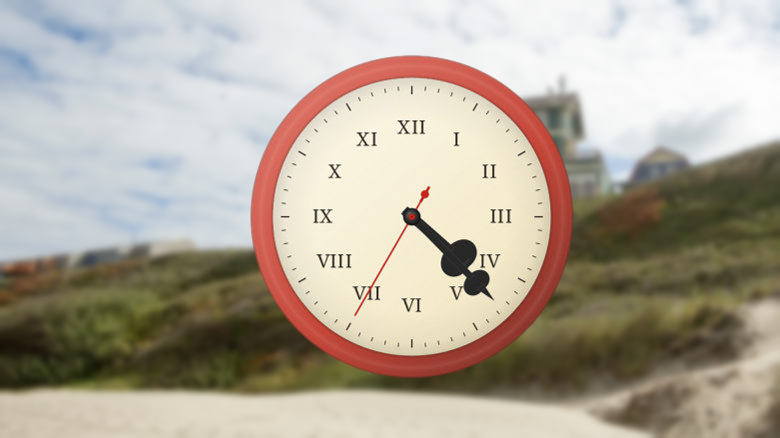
4:22:35
